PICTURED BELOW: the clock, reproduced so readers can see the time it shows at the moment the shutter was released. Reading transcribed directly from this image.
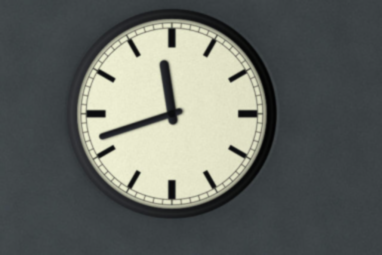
11:42
